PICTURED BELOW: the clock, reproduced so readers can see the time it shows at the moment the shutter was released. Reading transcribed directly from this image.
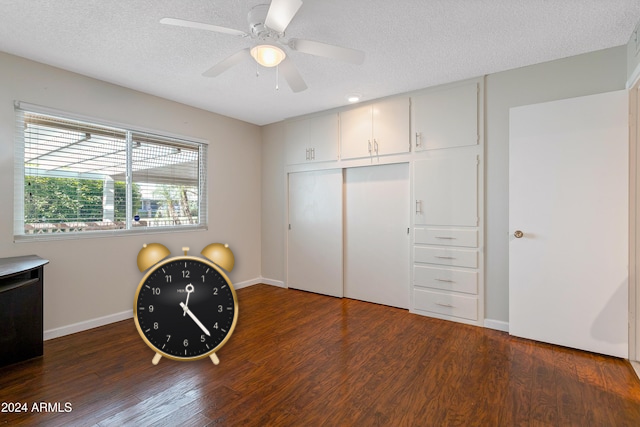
12:23
